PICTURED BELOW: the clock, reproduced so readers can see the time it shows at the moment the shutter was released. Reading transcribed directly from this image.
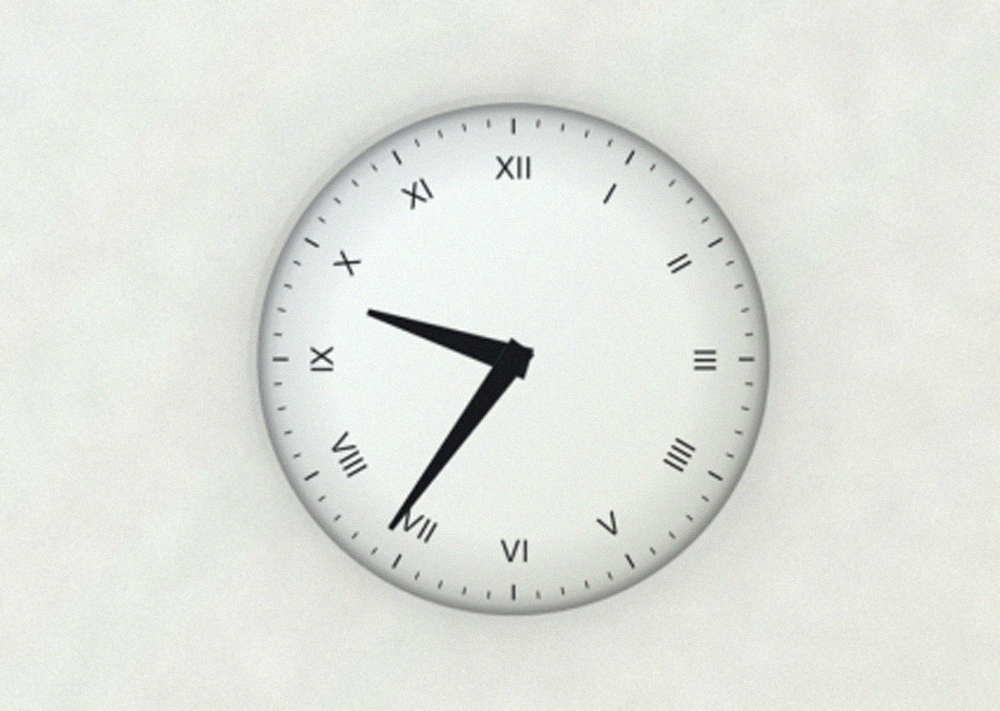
9:36
